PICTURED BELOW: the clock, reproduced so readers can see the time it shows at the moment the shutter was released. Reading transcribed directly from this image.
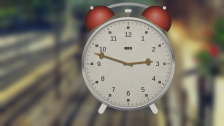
2:48
